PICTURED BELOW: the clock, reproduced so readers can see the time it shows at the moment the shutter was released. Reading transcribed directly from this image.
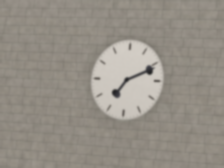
7:11
